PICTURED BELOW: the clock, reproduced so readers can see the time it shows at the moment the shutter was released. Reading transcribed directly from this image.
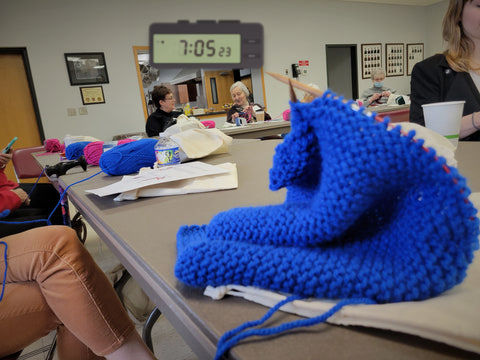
7:05
